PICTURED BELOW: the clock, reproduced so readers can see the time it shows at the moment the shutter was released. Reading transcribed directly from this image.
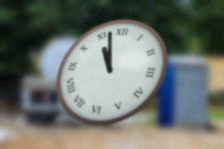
10:57
